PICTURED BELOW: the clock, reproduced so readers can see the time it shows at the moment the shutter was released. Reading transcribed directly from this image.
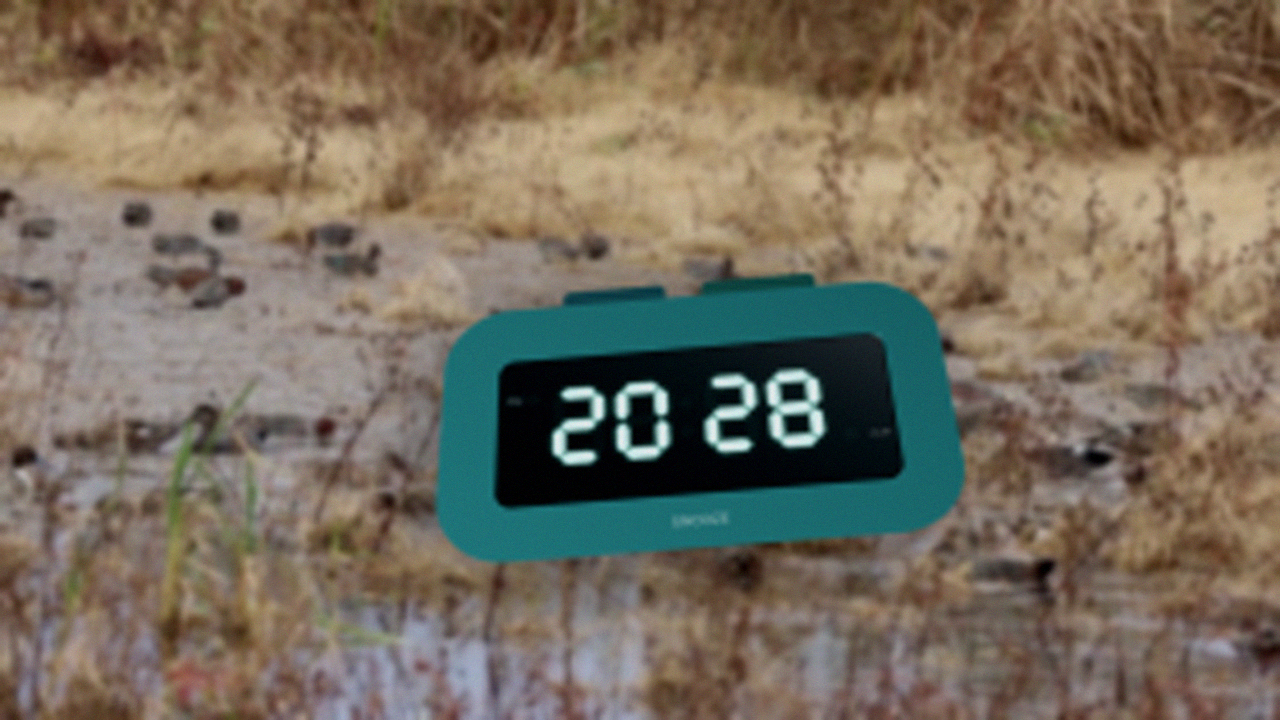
20:28
